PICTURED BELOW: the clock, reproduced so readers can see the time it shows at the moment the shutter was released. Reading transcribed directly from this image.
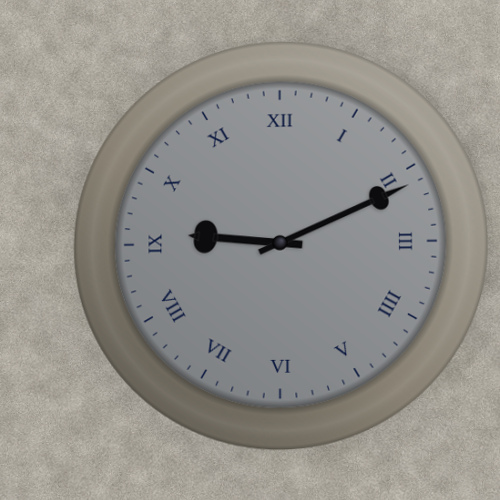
9:11
